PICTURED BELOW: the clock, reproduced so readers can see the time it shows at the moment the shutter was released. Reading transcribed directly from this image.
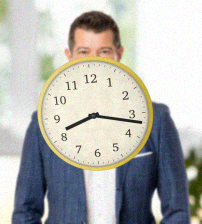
8:17
